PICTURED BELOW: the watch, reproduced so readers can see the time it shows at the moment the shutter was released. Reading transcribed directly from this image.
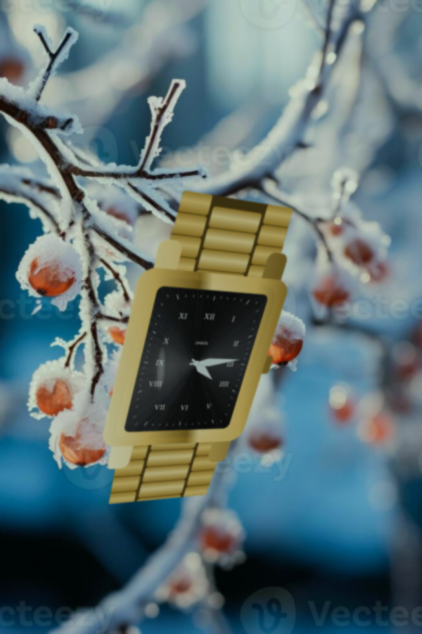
4:14
